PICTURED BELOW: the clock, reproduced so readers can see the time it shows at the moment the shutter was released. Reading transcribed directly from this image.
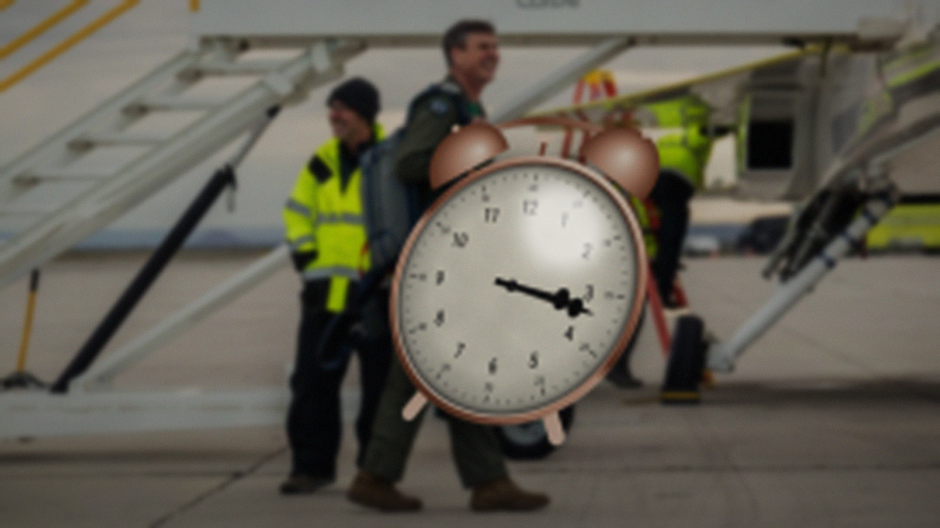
3:17
